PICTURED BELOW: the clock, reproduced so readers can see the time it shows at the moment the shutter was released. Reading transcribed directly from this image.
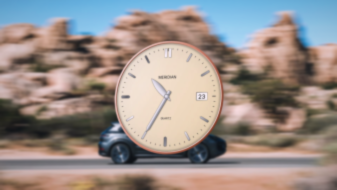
10:35
